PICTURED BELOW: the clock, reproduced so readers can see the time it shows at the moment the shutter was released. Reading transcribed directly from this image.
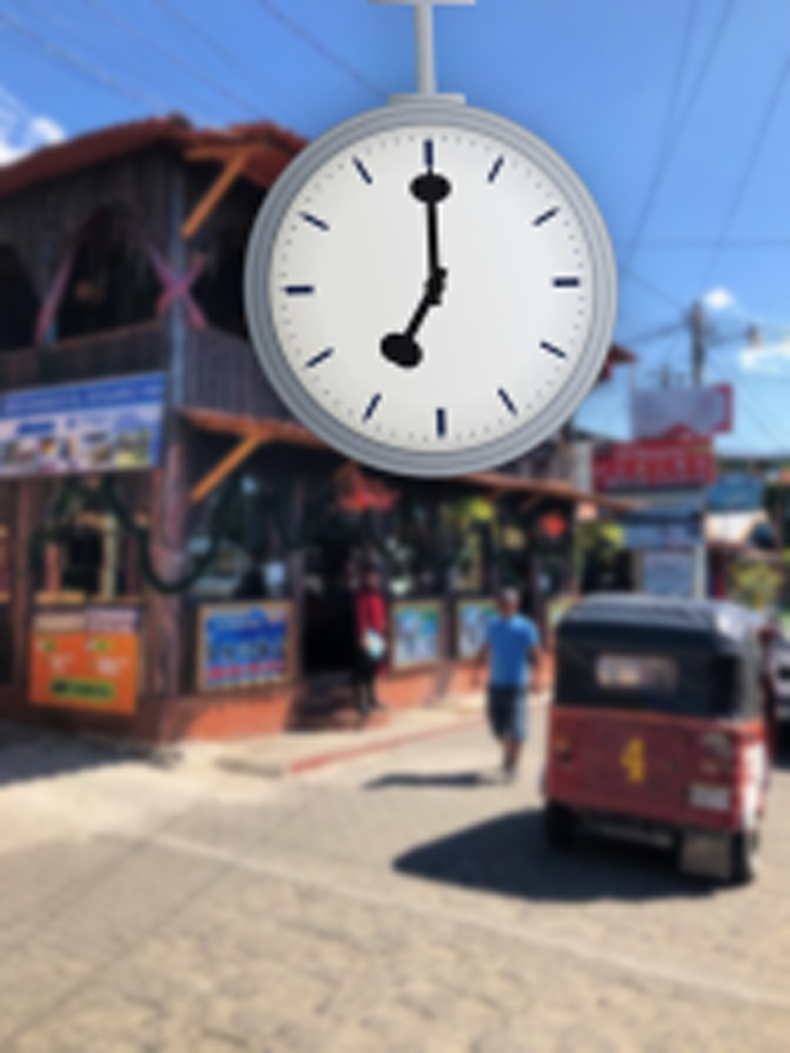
7:00
